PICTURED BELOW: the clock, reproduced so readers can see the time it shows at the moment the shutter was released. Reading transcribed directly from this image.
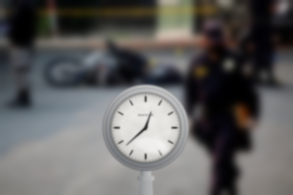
12:38
